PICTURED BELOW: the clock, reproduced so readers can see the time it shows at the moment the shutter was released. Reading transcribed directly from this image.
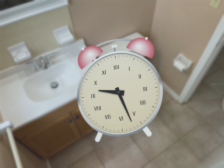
9:27
